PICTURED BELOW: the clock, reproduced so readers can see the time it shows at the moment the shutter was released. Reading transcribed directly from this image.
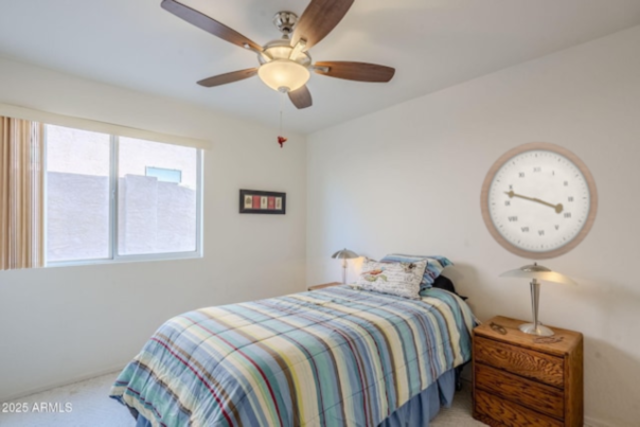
3:48
